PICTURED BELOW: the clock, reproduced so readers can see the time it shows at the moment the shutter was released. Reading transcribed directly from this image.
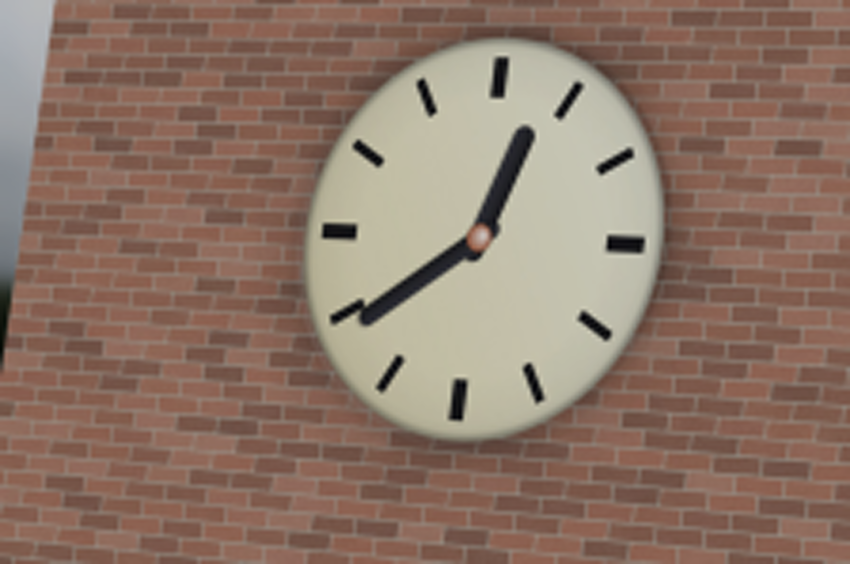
12:39
